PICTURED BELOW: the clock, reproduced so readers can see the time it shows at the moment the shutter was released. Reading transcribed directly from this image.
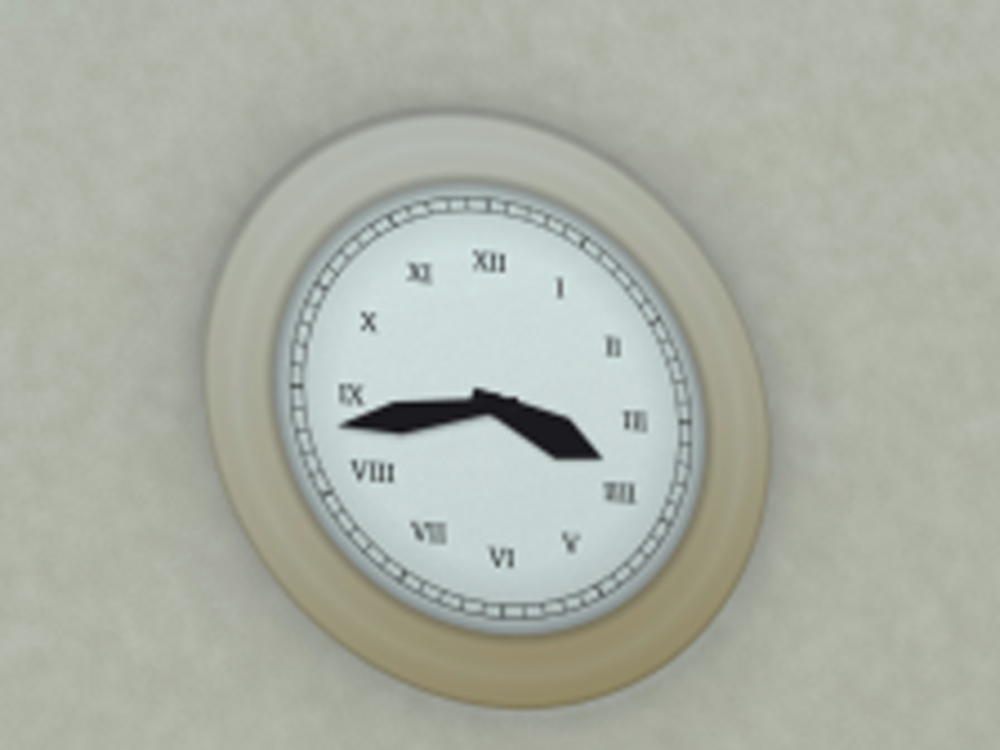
3:43
